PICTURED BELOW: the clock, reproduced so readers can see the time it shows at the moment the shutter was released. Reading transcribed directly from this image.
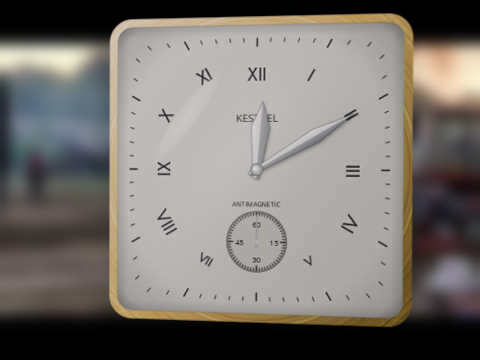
12:10
